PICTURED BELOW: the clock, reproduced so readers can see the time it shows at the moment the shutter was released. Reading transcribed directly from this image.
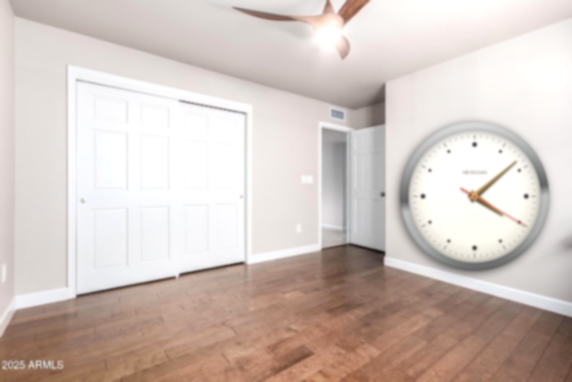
4:08:20
